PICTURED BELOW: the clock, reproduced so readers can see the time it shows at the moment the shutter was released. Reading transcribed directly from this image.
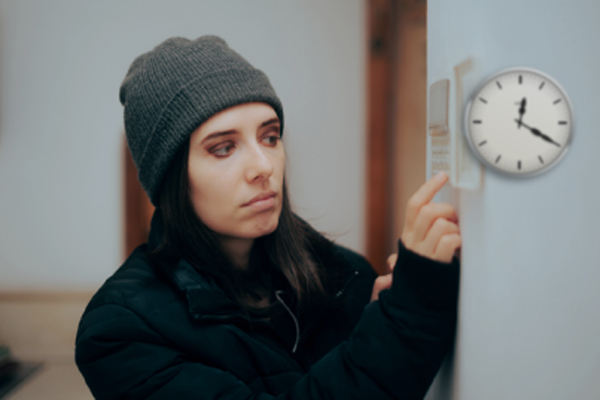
12:20
